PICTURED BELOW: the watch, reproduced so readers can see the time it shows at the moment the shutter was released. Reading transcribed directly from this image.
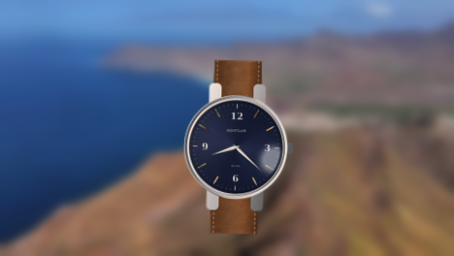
8:22
